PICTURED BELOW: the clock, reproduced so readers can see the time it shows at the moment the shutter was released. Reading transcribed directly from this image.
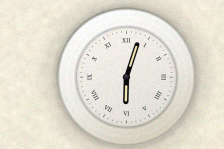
6:03
